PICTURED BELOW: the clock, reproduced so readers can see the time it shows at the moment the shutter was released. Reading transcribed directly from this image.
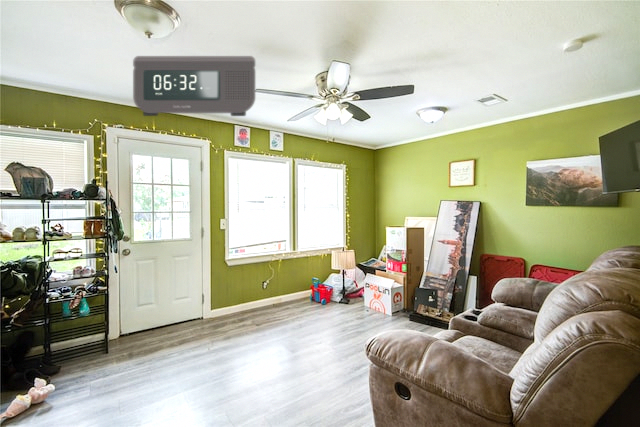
6:32
